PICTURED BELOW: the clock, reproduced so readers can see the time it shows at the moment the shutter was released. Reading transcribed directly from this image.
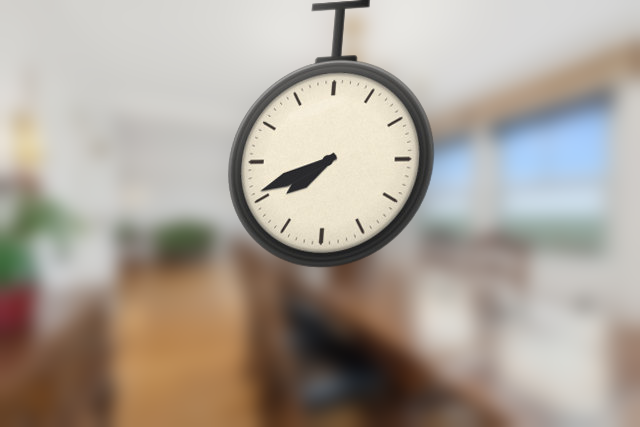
7:41
